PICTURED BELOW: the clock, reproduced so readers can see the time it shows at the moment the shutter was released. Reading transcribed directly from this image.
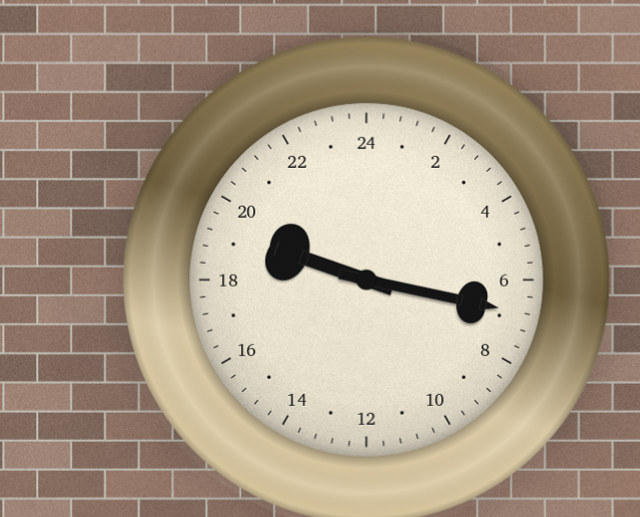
19:17
